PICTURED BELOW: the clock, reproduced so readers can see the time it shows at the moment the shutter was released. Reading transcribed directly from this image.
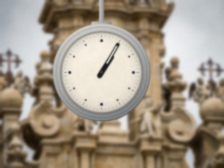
1:05
